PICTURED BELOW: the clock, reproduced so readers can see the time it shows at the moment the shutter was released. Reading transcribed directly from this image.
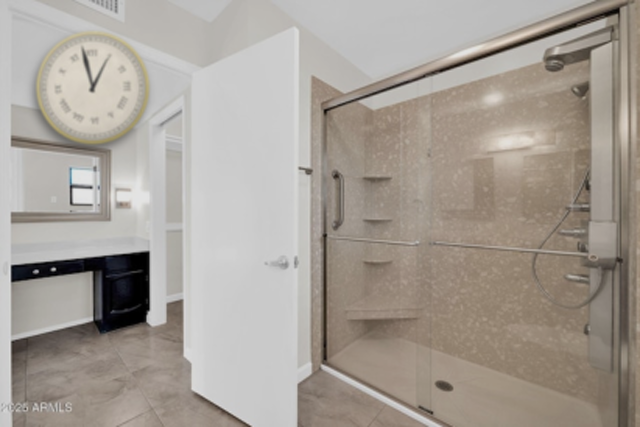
12:58
